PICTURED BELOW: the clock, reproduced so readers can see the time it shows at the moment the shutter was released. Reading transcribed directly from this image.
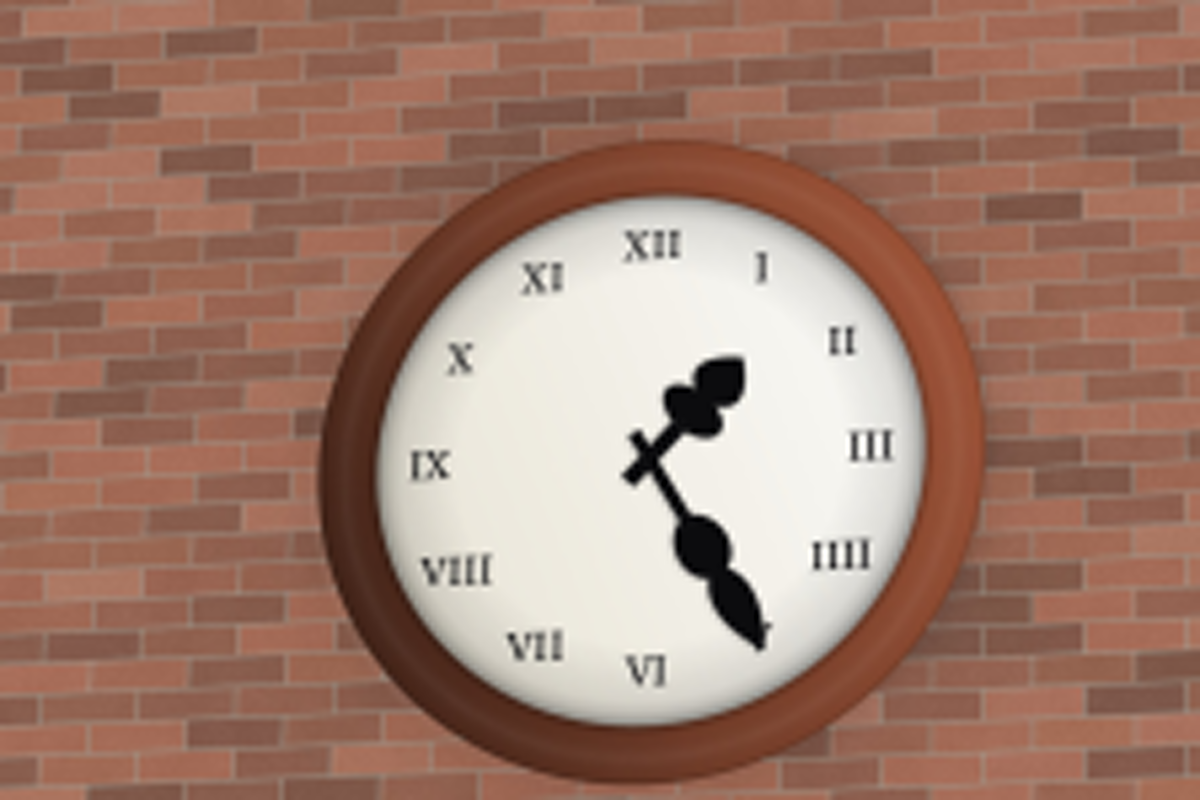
1:25
